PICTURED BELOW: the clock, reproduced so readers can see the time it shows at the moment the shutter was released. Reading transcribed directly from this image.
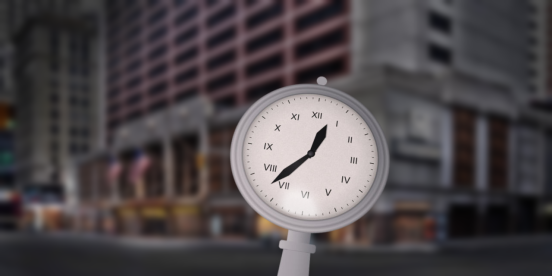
12:37
